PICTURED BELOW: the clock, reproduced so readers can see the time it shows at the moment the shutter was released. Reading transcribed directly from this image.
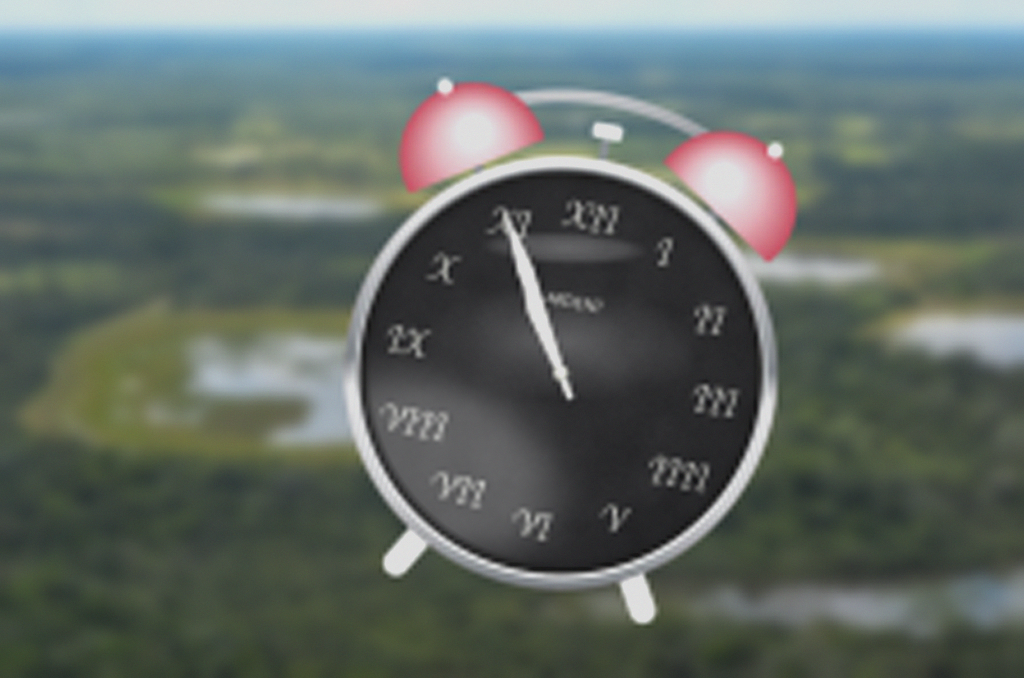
10:55
